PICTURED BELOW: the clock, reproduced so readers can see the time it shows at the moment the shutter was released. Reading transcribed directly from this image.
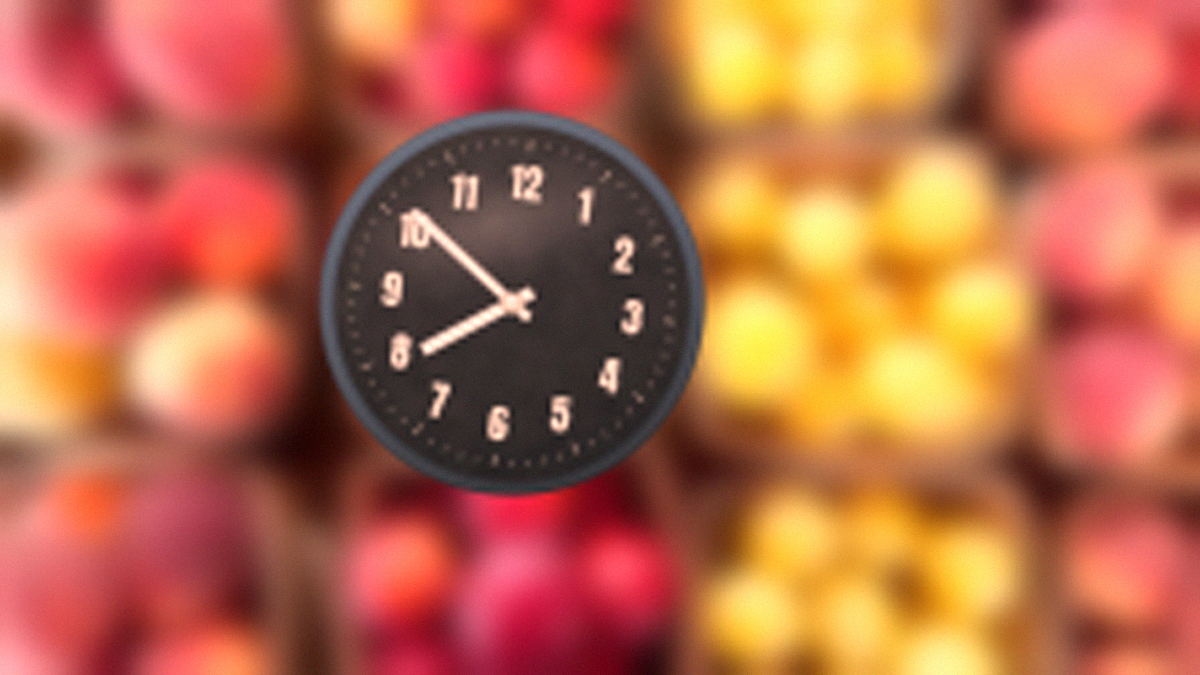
7:51
